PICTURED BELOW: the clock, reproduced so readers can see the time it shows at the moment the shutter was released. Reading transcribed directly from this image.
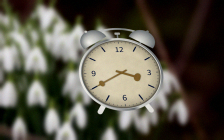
3:40
